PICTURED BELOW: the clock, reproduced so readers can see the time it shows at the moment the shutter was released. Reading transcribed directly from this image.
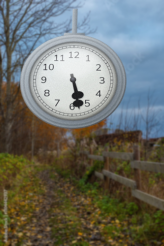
5:28
